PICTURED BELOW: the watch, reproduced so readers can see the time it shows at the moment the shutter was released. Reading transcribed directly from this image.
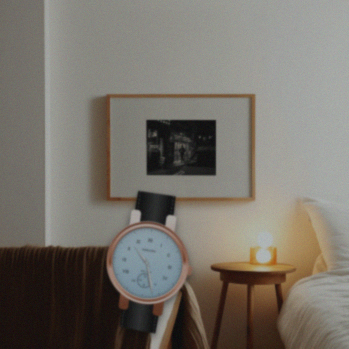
10:27
